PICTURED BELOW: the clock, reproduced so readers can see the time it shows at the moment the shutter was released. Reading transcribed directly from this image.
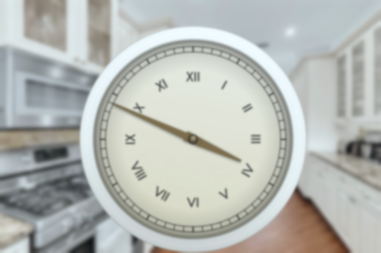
3:49
